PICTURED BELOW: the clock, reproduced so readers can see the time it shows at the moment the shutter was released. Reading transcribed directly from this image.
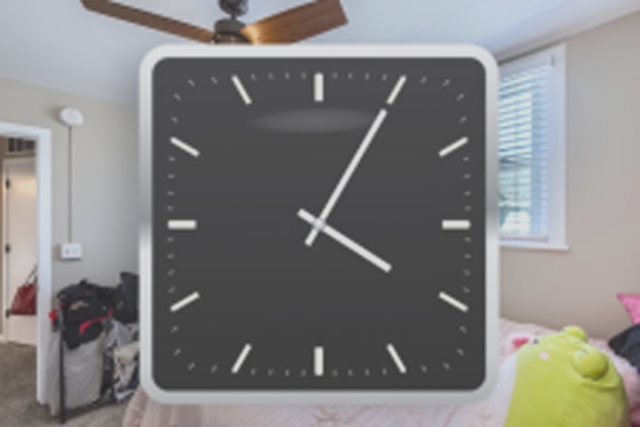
4:05
